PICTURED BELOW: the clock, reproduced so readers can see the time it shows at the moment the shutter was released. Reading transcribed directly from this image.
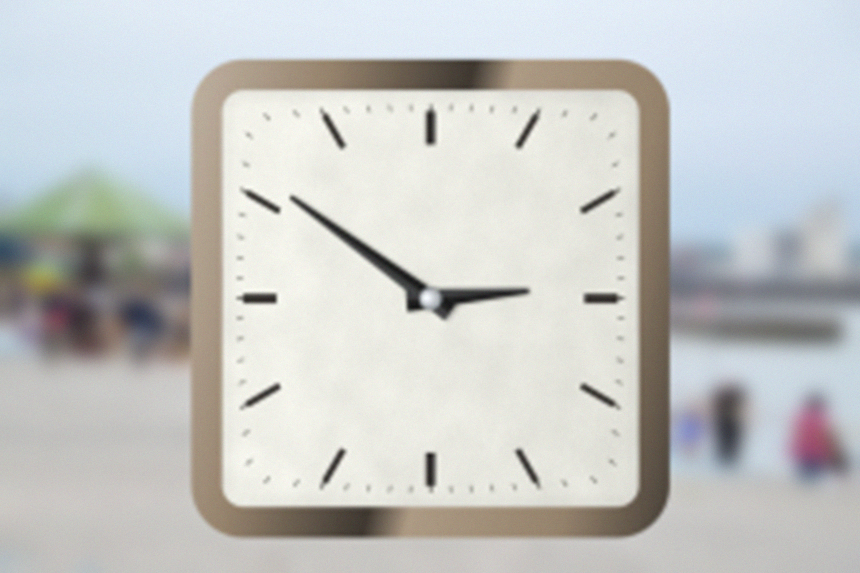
2:51
